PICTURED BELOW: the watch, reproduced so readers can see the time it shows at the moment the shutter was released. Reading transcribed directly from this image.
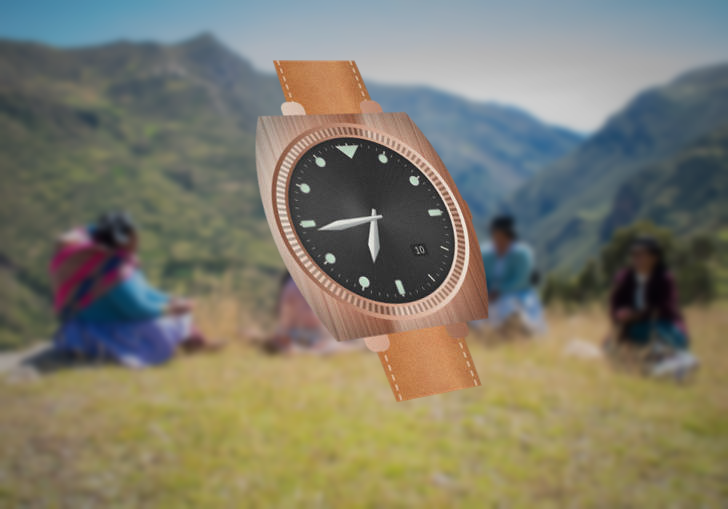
6:44
